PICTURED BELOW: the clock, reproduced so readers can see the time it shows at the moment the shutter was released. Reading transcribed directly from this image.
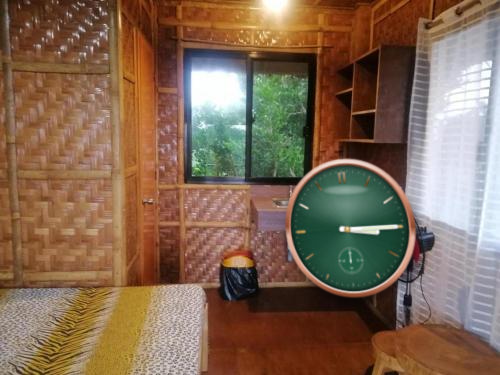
3:15
